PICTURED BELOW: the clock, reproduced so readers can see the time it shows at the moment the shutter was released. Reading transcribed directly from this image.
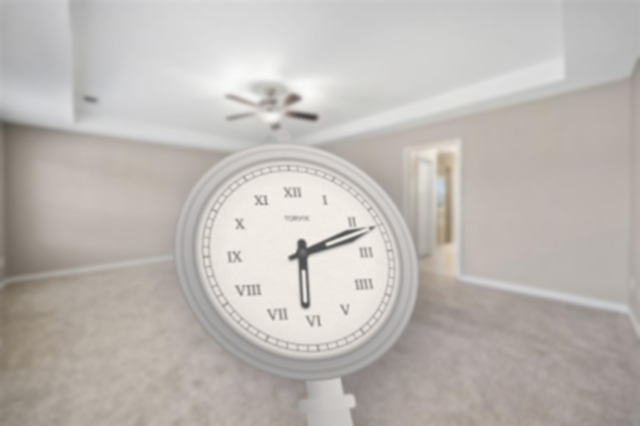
6:12
